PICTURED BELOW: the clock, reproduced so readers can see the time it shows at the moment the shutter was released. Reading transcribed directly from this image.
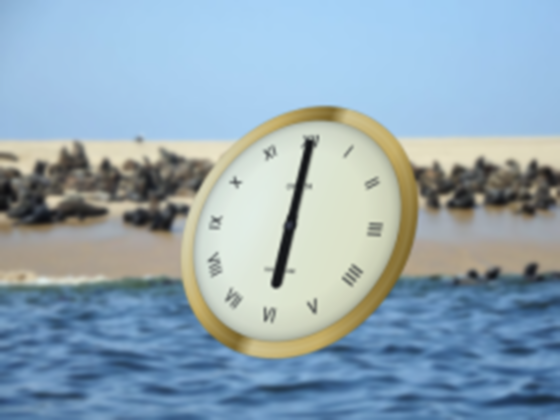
6:00
